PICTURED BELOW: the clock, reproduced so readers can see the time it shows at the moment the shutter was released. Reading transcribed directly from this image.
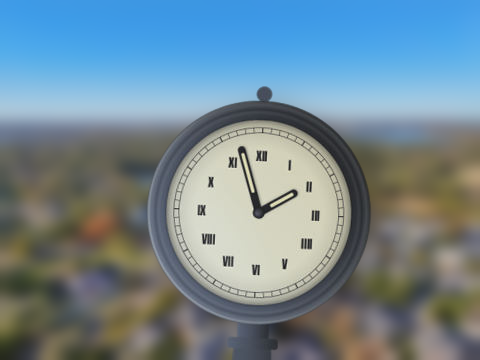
1:57
